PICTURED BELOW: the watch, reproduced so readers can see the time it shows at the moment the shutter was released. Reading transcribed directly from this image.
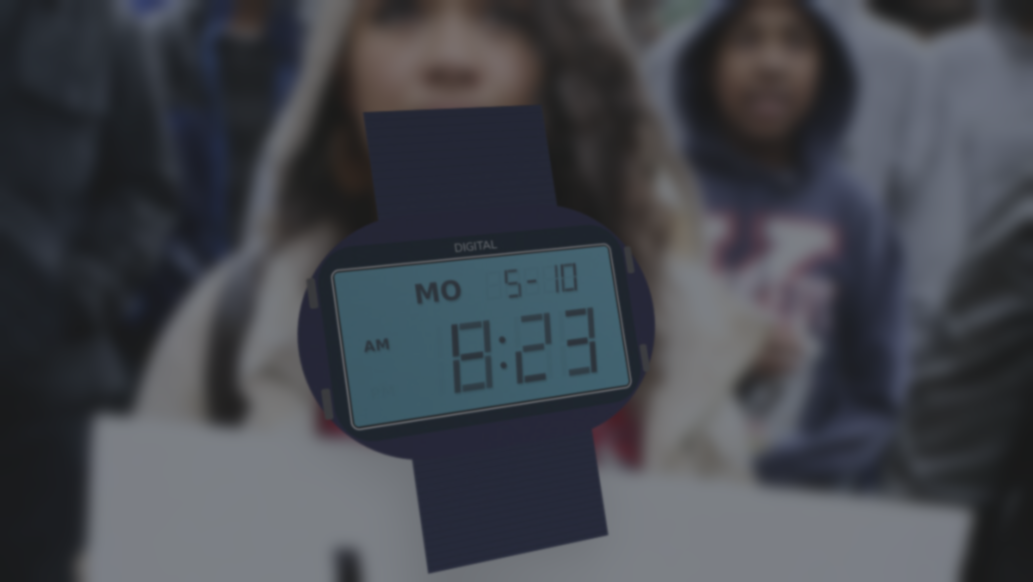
8:23
